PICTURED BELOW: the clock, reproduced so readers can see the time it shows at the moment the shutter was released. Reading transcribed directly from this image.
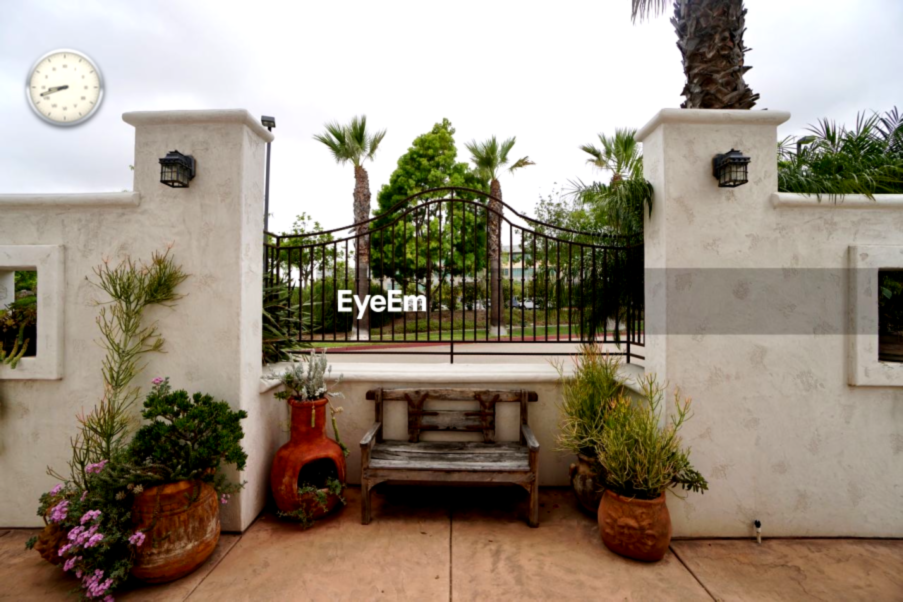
8:42
